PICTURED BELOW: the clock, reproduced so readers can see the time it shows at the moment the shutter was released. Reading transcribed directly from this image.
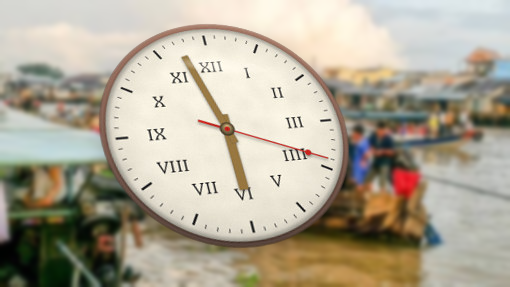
5:57:19
